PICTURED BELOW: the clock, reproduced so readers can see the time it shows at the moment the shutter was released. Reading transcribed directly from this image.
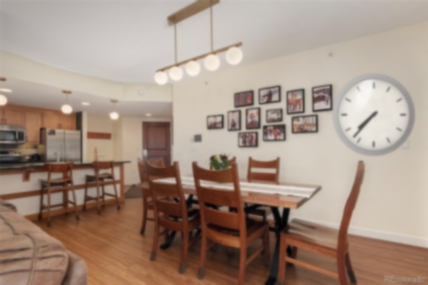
7:37
